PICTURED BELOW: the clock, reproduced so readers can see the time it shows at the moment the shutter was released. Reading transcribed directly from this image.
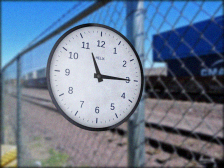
11:15
